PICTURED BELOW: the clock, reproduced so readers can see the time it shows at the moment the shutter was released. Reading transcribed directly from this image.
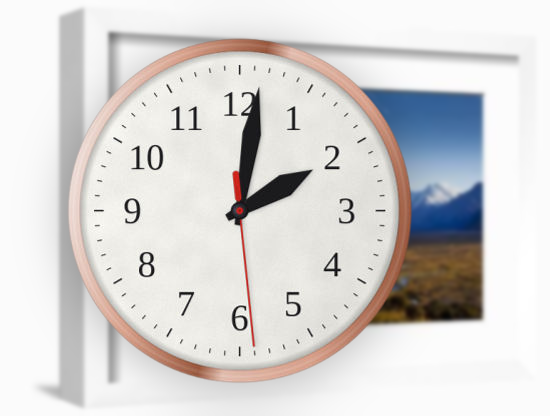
2:01:29
